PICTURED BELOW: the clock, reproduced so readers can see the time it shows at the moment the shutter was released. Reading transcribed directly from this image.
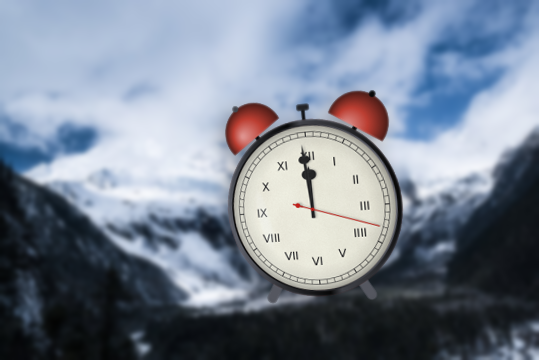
11:59:18
